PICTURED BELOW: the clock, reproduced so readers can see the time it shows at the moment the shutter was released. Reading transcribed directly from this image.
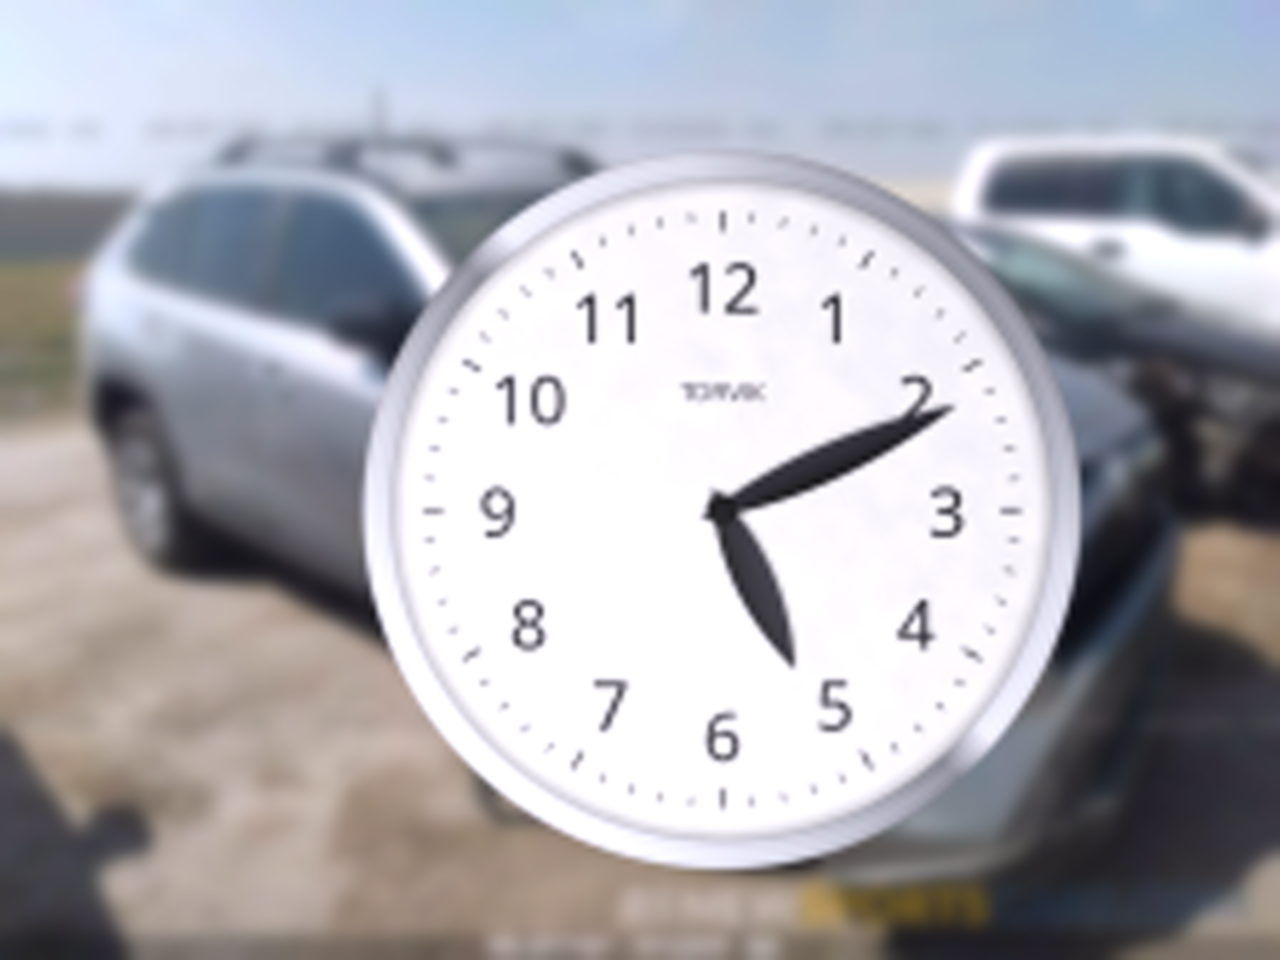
5:11
